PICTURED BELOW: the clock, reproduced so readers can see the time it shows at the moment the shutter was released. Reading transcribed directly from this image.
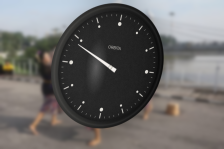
9:49
